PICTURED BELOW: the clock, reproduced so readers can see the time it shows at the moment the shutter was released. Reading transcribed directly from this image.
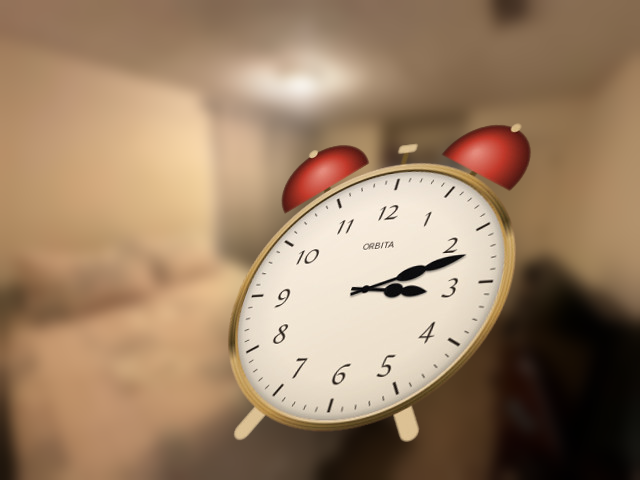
3:12
